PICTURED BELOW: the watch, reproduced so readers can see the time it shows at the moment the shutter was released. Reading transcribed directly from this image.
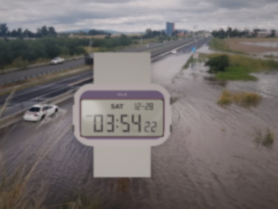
3:54:22
